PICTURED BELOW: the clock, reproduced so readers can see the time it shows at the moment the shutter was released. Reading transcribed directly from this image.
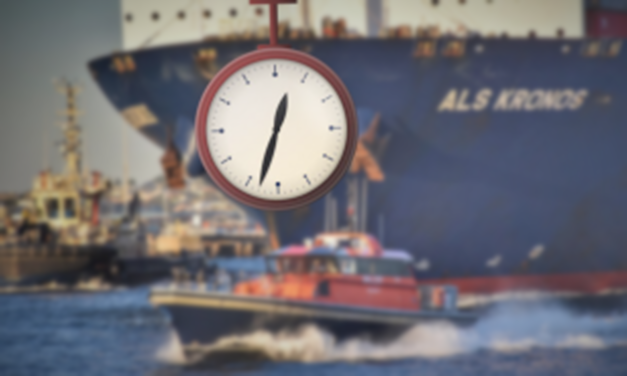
12:33
